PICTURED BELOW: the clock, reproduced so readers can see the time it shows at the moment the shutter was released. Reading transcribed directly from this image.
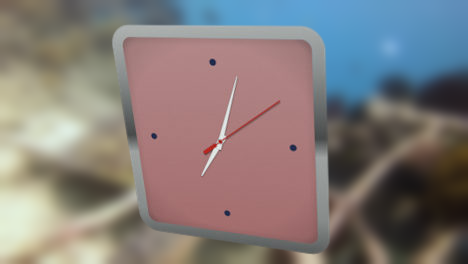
7:03:09
